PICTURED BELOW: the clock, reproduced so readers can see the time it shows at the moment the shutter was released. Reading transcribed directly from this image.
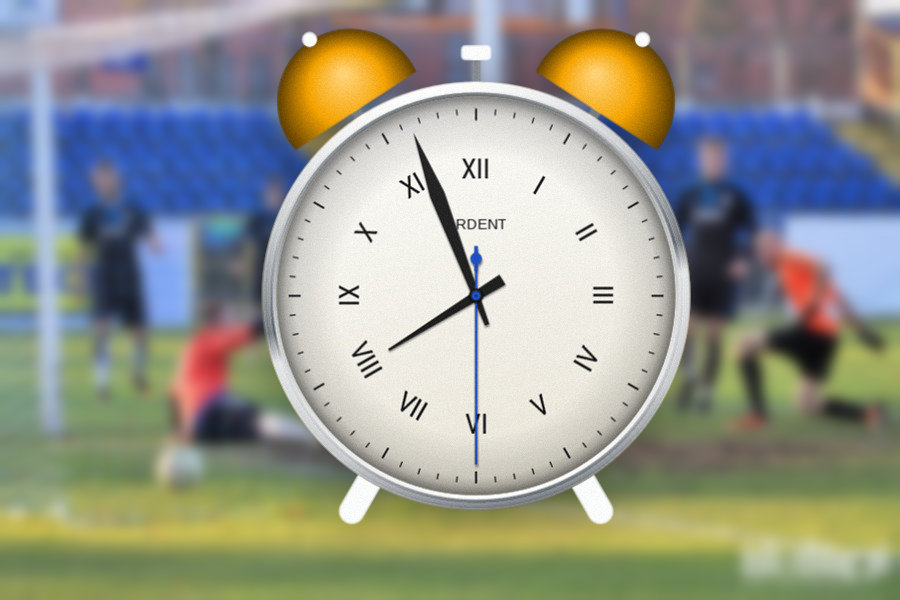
7:56:30
